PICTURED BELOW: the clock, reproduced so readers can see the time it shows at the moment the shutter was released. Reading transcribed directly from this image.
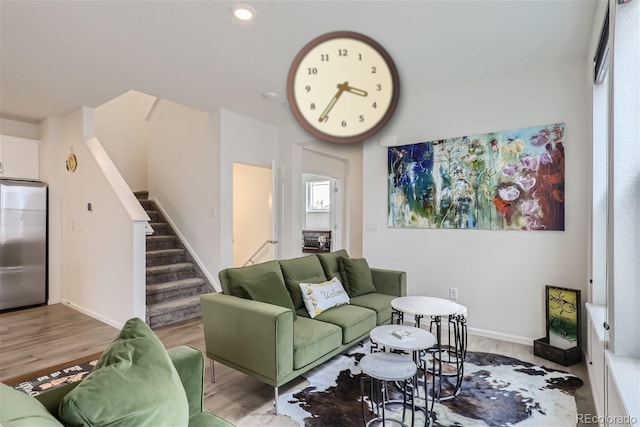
3:36
